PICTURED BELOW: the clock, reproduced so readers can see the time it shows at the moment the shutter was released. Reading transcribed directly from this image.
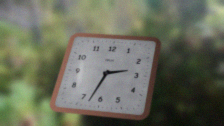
2:33
